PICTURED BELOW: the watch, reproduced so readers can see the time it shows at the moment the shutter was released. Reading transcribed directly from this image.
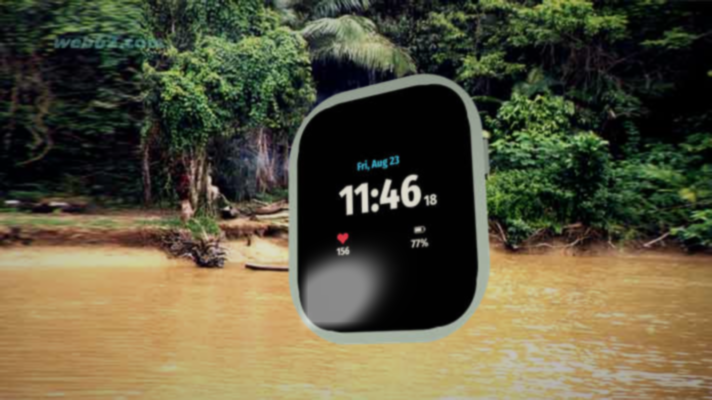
11:46:18
